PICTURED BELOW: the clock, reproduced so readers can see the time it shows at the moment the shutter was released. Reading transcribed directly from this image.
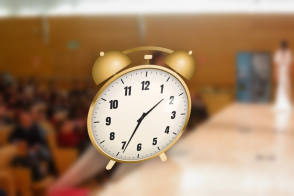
1:34
